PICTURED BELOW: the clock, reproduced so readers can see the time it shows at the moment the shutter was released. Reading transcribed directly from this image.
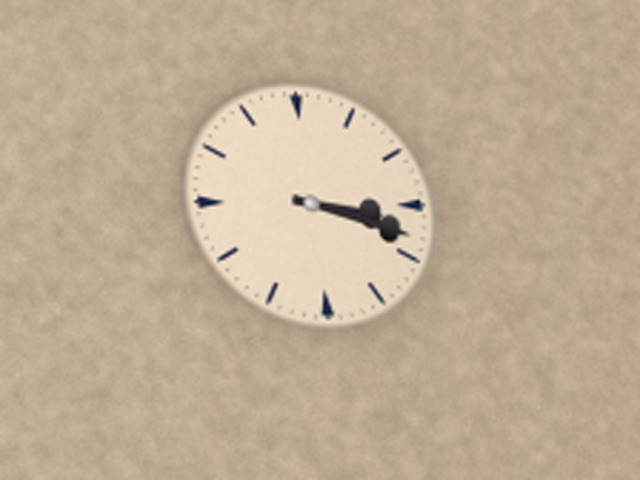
3:18
